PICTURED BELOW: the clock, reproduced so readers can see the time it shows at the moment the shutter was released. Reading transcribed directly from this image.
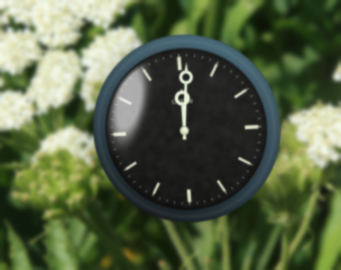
12:01
